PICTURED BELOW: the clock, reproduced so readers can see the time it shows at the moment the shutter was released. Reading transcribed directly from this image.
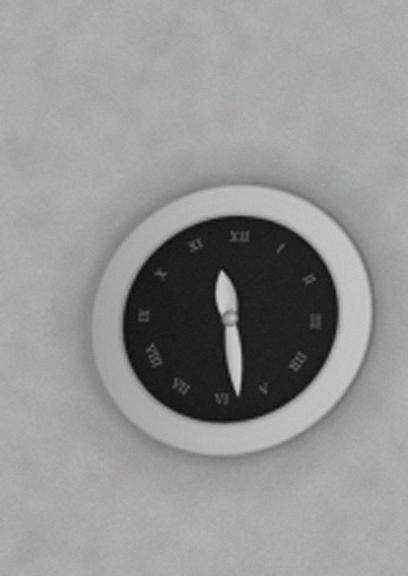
11:28
